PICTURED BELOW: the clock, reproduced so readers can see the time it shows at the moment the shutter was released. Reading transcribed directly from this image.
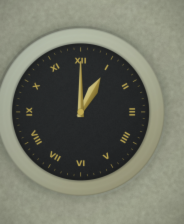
1:00
